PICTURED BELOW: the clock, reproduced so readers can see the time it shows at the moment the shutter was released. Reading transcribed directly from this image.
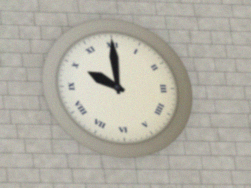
10:00
